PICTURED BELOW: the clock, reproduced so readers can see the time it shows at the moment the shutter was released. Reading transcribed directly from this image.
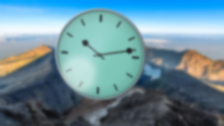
10:13
